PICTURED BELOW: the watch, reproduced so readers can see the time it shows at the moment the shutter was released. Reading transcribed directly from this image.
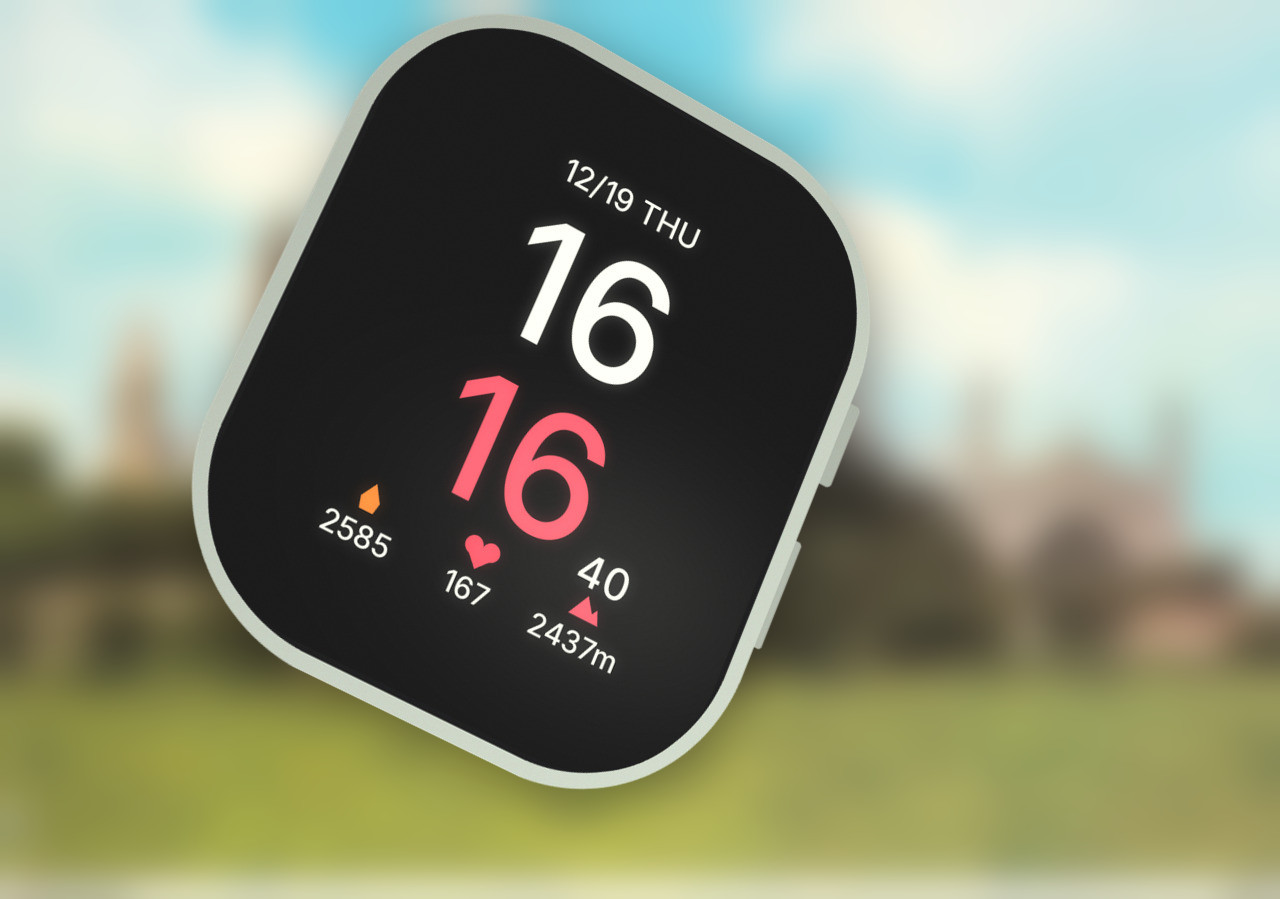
16:16:40
